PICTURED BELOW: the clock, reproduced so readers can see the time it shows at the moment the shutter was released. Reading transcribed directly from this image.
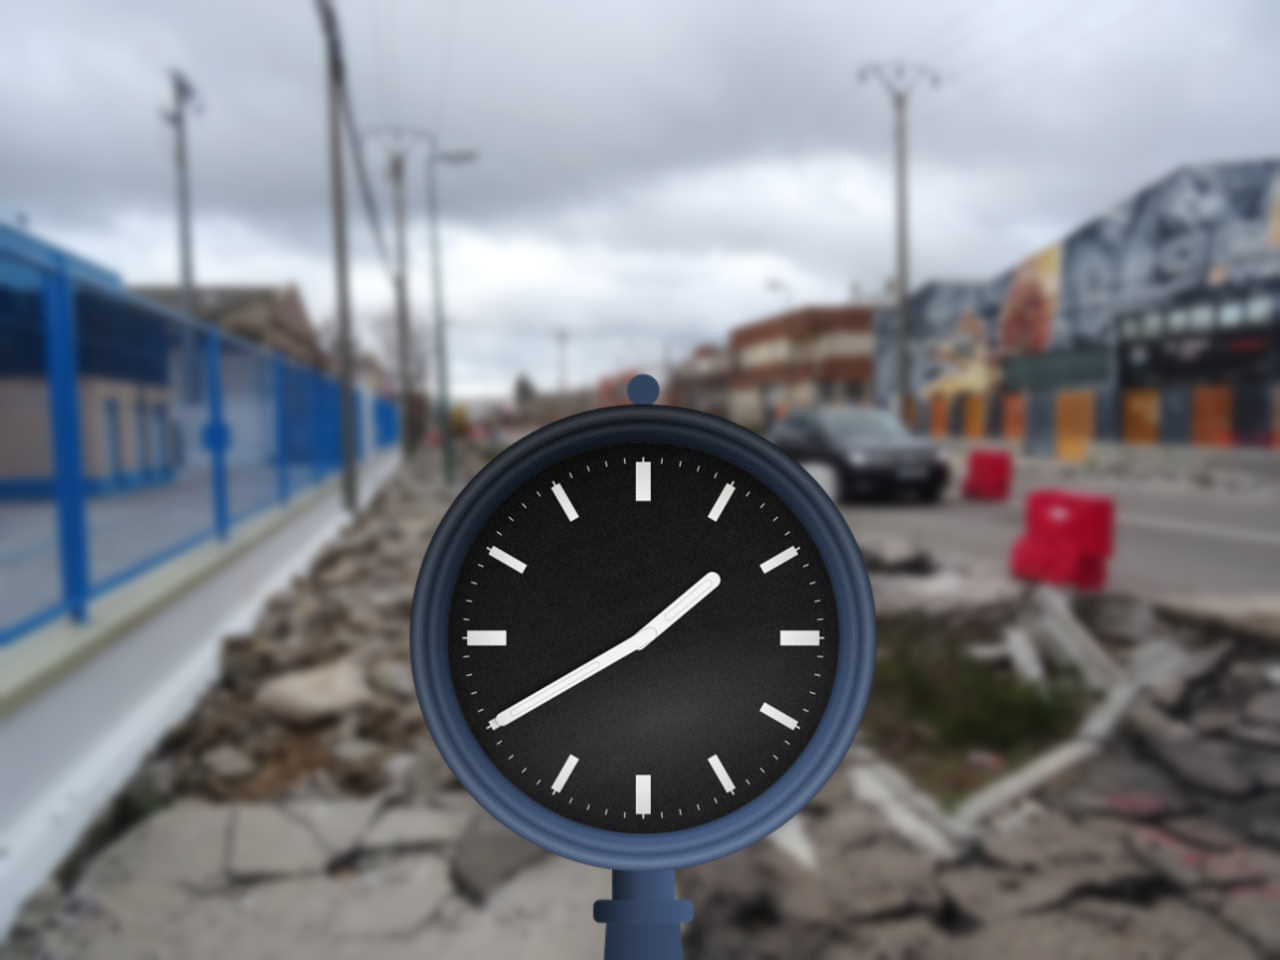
1:40
